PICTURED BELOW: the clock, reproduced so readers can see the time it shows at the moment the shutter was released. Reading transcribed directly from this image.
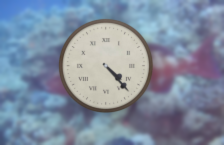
4:23
